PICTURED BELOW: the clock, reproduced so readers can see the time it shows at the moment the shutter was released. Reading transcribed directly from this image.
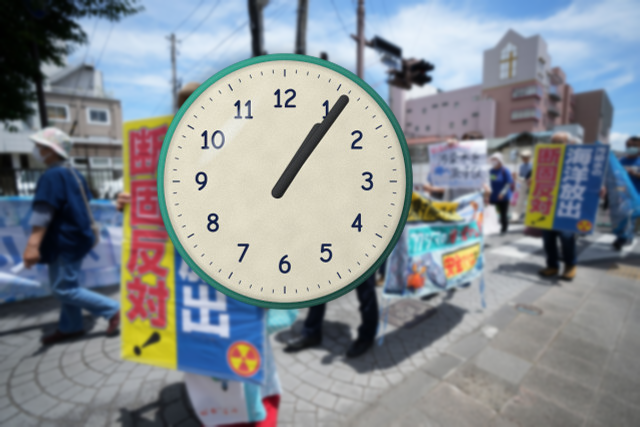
1:06
